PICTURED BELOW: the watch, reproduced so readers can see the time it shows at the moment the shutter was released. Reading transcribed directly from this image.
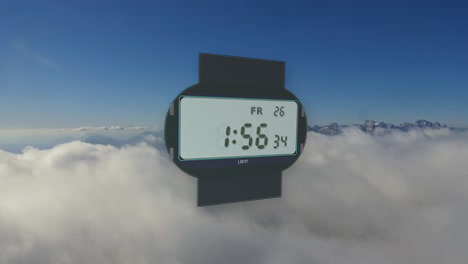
1:56:34
